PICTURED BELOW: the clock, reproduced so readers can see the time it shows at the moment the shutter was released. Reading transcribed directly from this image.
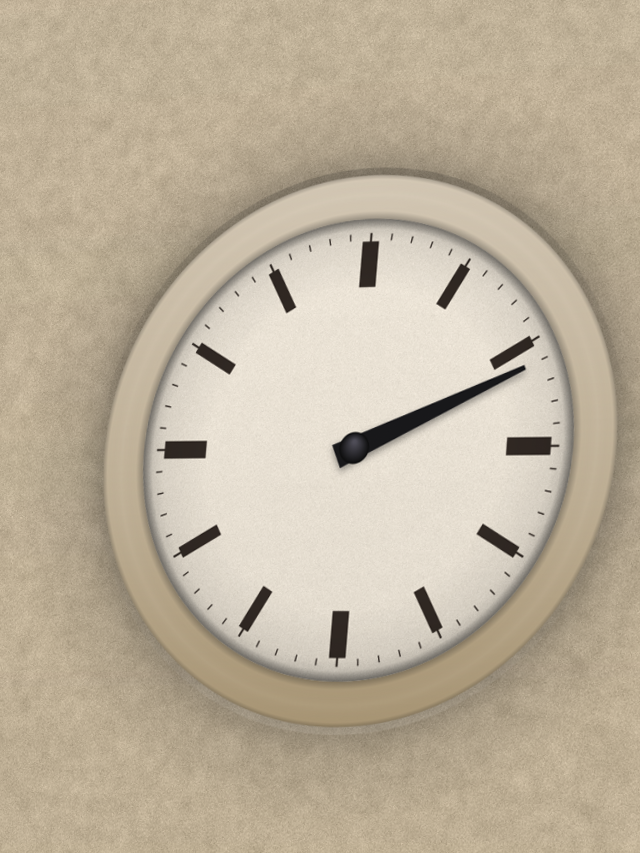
2:11
